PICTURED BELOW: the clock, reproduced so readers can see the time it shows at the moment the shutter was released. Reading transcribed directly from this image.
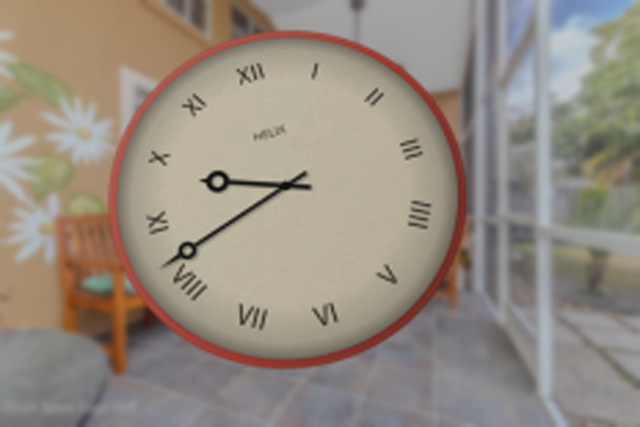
9:42
